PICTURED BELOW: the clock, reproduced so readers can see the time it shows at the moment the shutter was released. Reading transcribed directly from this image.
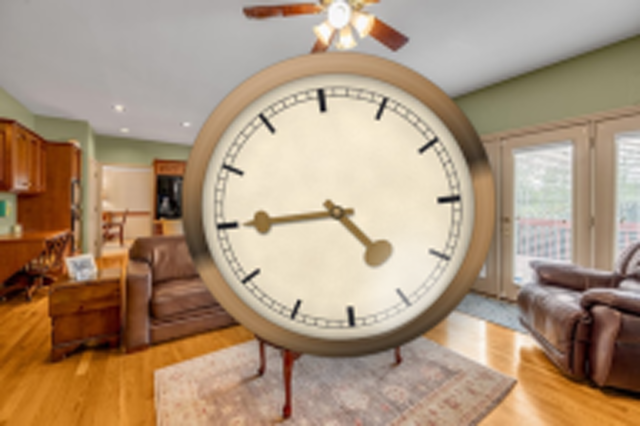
4:45
